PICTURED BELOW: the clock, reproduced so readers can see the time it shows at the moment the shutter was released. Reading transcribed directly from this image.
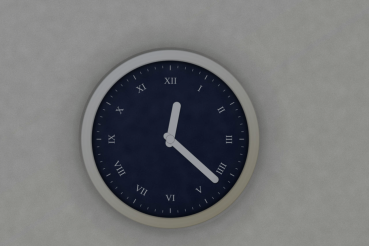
12:22
